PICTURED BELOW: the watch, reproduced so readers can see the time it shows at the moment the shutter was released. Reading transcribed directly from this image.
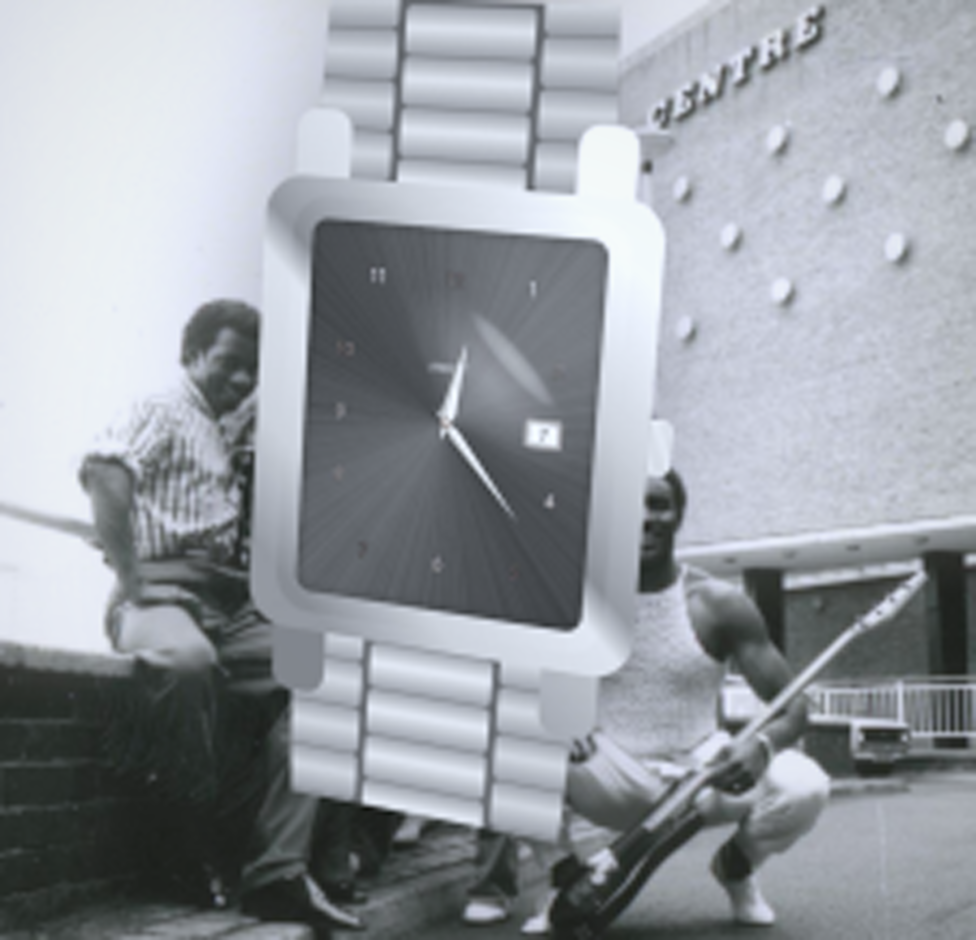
12:23
